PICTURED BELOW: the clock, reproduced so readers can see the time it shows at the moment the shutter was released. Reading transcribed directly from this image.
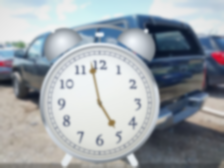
4:58
